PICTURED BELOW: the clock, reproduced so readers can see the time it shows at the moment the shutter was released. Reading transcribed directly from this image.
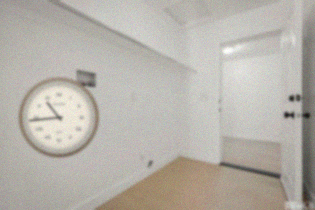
10:44
